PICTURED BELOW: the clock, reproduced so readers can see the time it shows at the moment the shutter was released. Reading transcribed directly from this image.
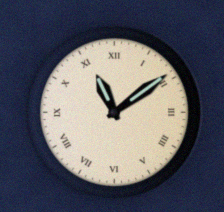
11:09
